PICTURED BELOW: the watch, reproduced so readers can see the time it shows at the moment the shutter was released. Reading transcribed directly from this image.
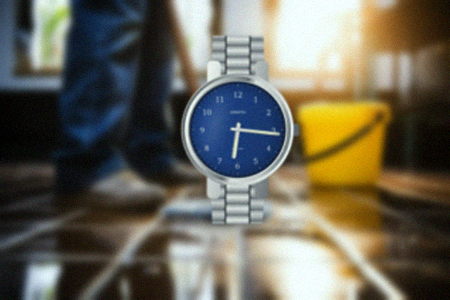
6:16
